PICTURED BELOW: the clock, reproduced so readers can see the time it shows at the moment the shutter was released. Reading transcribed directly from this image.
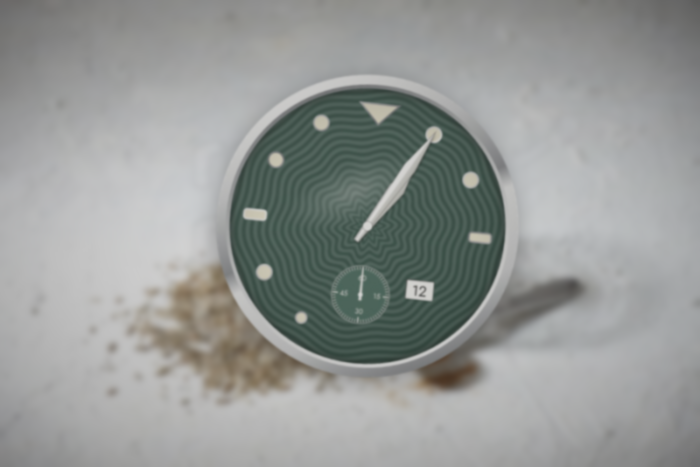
1:05
